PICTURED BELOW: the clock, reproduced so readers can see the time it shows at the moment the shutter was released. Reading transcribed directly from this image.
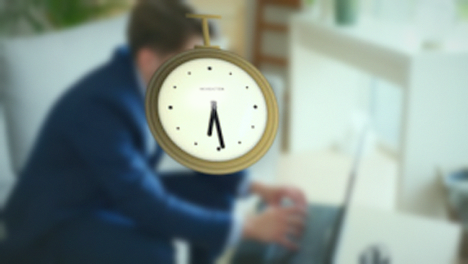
6:29
